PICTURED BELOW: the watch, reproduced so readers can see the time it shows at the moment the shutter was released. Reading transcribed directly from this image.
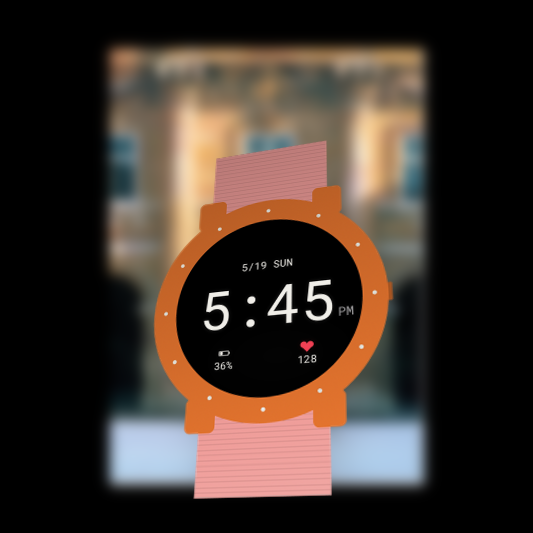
5:45
